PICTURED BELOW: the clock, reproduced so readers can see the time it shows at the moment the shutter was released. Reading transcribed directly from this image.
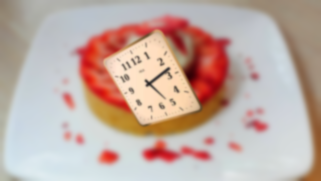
5:13
